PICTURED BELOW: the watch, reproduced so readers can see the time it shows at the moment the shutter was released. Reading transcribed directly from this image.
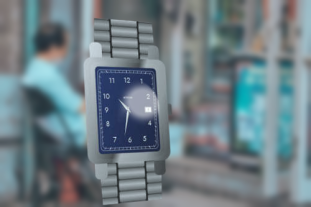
10:32
